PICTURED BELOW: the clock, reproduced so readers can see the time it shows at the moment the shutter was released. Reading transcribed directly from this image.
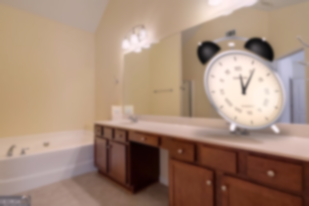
12:06
